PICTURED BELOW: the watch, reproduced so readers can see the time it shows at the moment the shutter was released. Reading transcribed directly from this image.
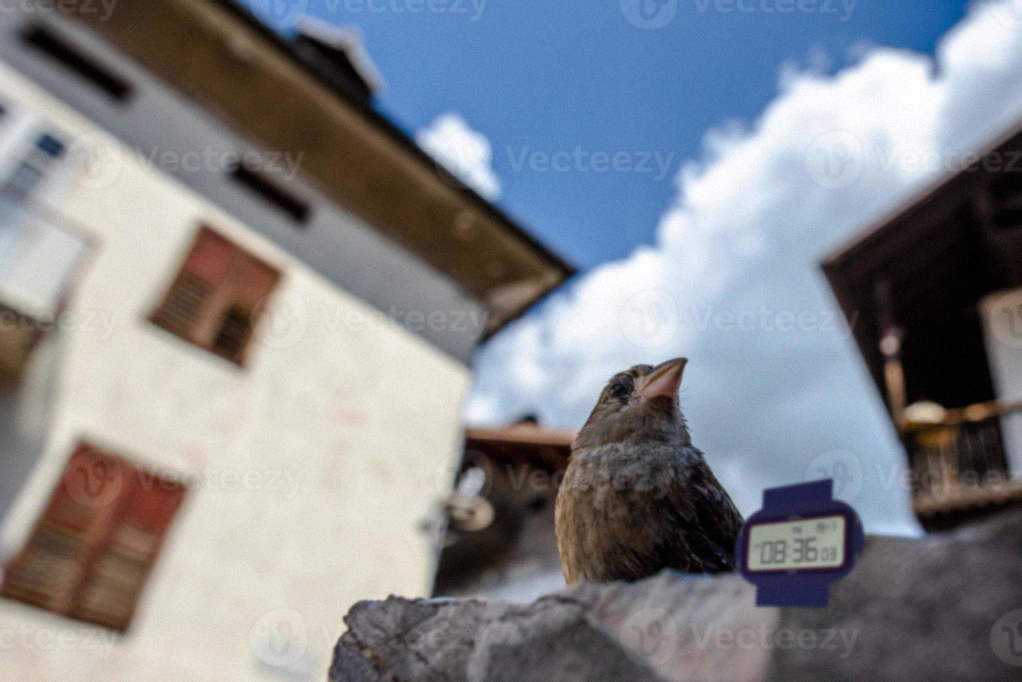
8:36
